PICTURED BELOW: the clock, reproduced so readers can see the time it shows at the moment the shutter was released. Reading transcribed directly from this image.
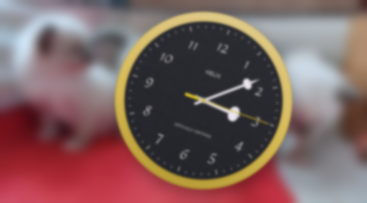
3:08:15
